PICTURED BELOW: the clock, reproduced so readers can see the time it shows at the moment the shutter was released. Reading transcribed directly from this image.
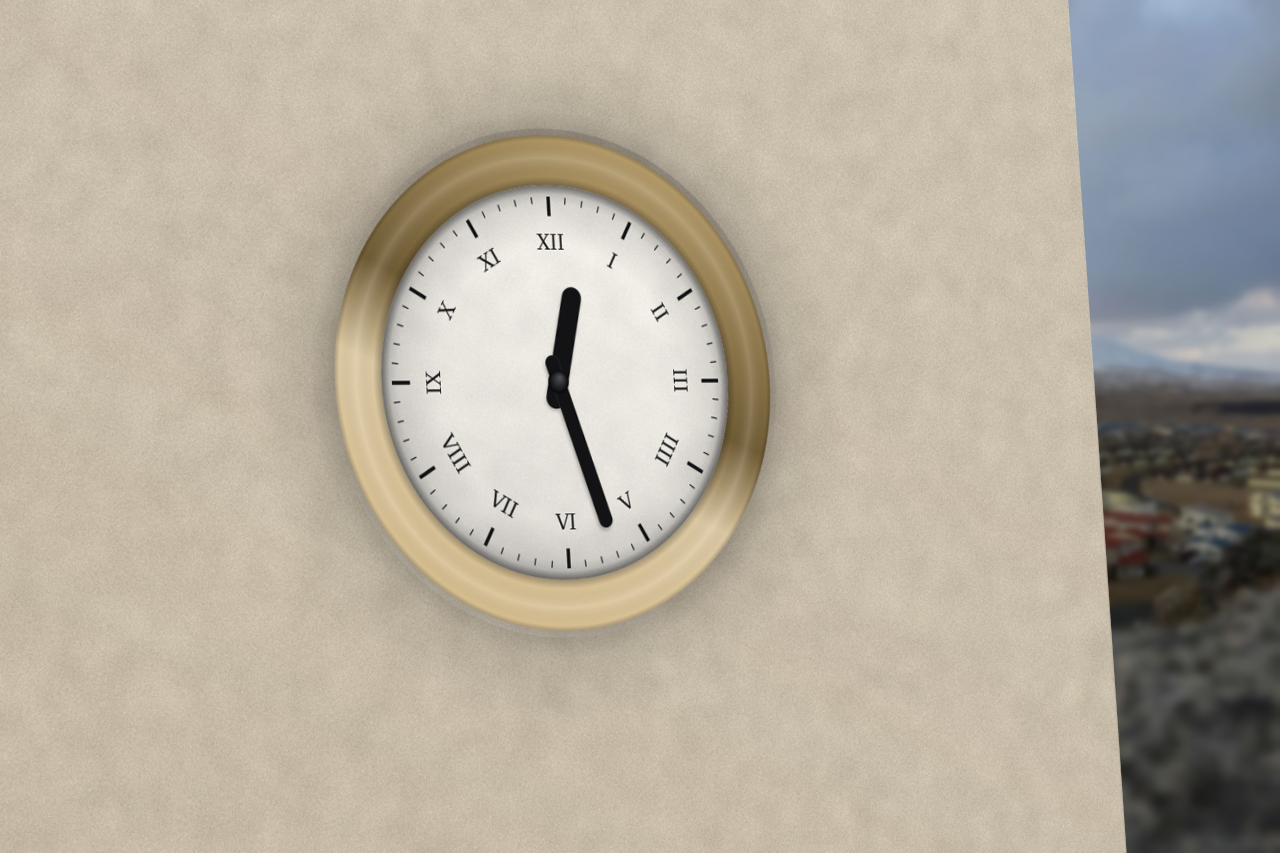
12:27
